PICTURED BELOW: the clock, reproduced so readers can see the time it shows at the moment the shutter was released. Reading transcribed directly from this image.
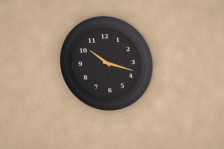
10:18
